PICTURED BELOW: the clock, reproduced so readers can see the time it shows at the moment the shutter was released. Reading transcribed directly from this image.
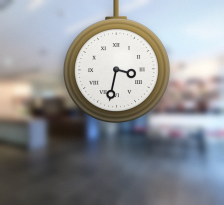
3:32
